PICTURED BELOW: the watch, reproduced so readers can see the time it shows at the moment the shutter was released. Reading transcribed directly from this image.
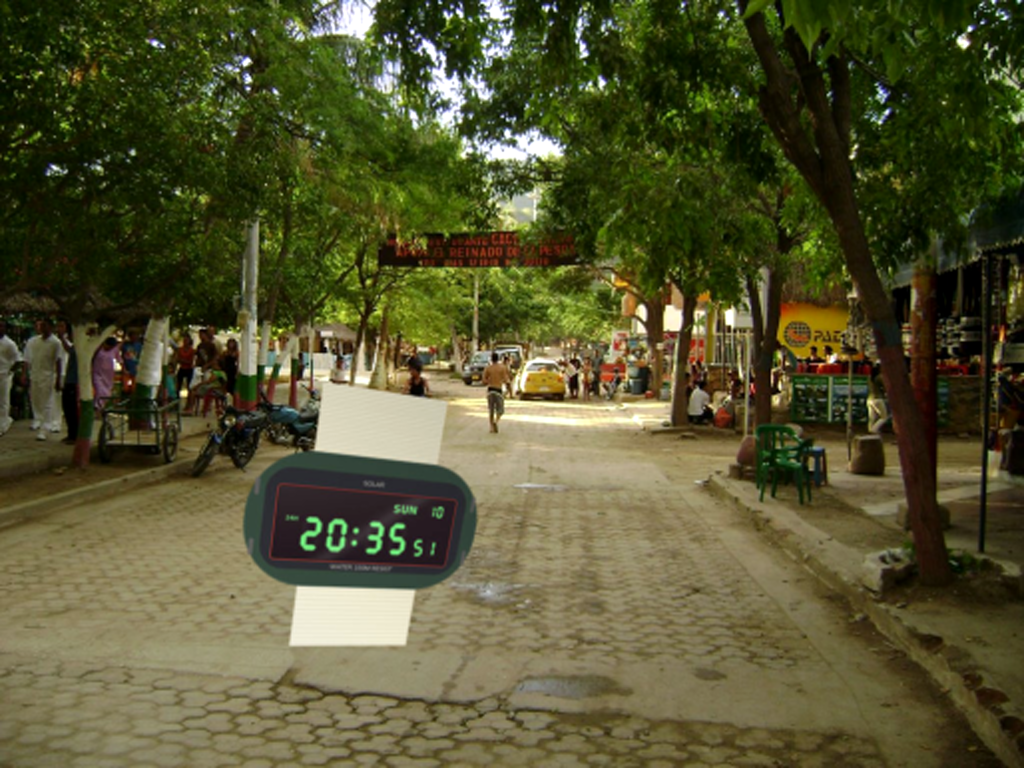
20:35:51
